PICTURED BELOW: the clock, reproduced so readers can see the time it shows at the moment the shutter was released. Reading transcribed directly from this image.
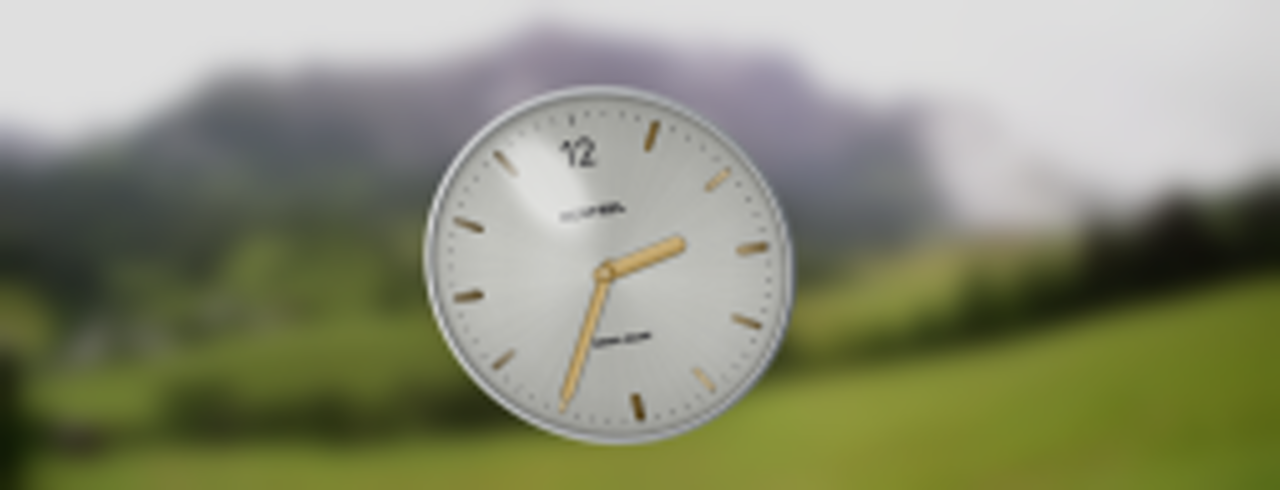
2:35
